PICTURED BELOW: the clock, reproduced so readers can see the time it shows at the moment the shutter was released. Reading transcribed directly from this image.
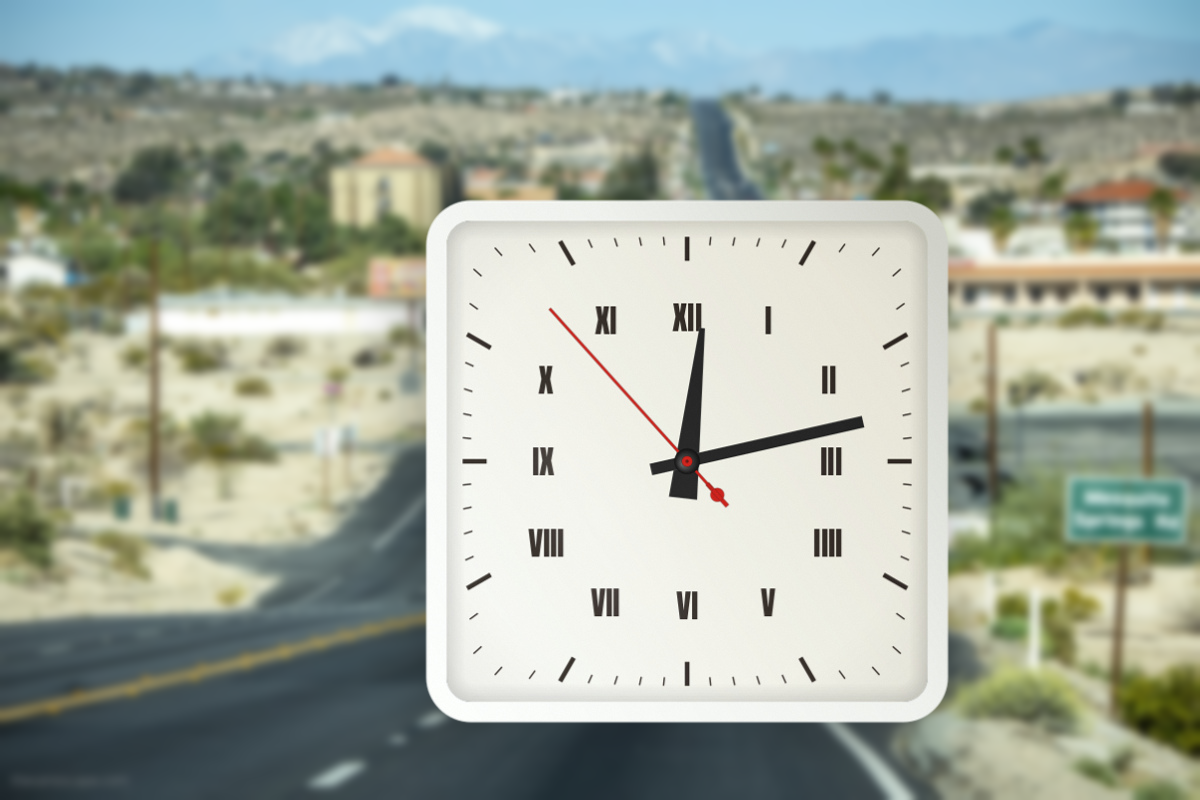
12:12:53
